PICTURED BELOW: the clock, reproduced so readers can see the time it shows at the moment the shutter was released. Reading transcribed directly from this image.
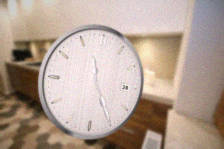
11:25
